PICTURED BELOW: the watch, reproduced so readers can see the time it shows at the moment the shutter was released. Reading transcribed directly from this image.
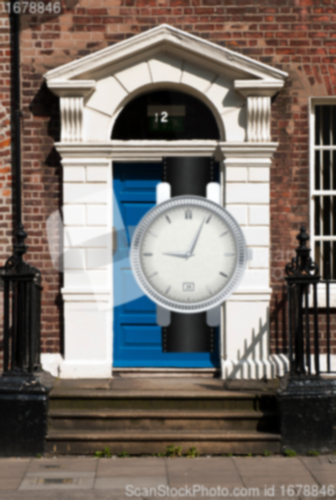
9:04
